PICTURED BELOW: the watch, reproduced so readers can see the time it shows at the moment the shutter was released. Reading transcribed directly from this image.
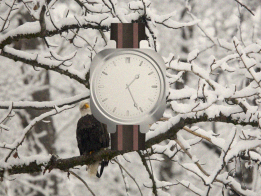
1:26
